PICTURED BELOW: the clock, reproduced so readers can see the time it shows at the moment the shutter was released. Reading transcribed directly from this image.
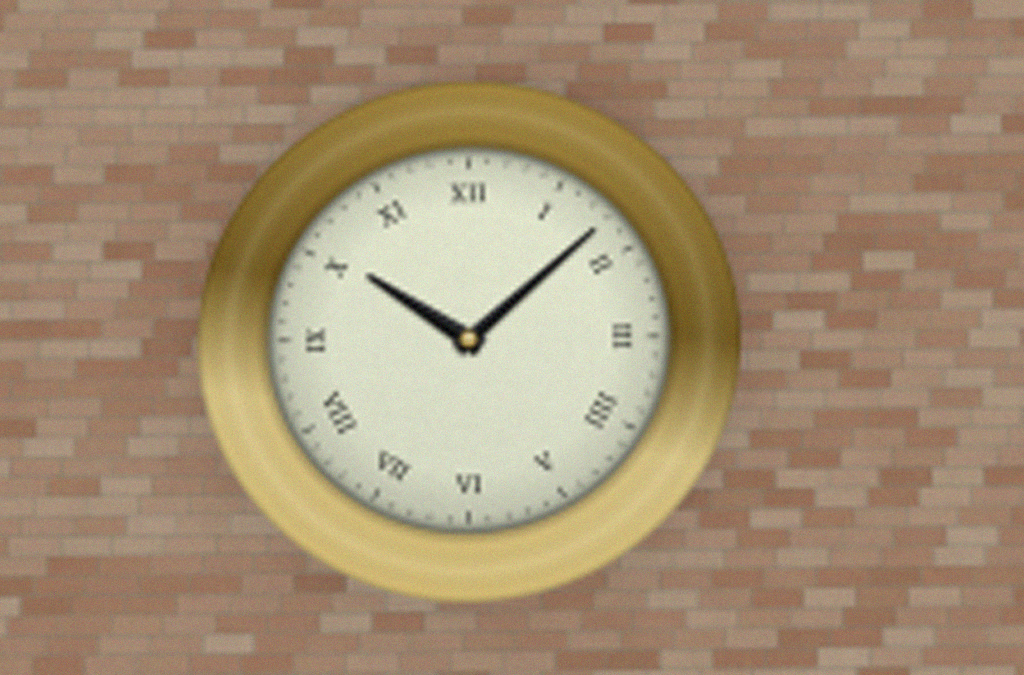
10:08
